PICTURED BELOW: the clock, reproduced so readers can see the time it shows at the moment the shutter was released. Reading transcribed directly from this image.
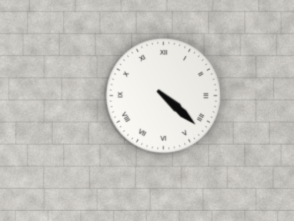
4:22
